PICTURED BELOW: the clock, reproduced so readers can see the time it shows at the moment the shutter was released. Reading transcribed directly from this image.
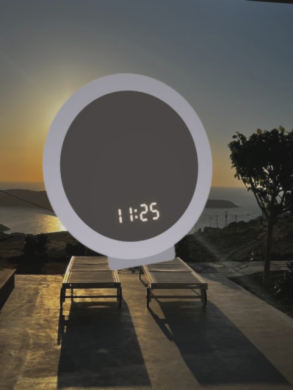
11:25
